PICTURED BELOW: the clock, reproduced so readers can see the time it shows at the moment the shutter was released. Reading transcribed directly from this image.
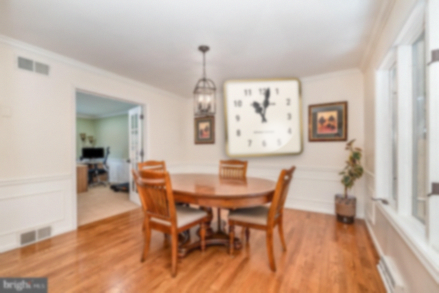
11:02
